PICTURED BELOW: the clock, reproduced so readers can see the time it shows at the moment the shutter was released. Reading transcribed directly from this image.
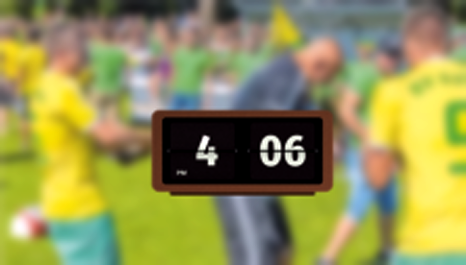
4:06
